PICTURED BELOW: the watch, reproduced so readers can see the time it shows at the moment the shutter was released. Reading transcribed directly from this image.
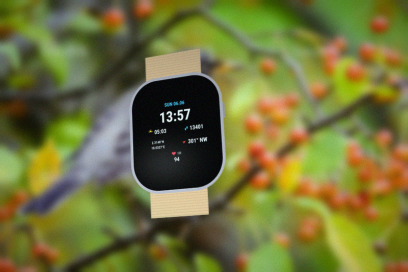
13:57
